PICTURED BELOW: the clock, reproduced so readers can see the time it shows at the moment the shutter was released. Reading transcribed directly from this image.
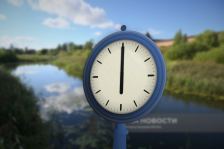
6:00
